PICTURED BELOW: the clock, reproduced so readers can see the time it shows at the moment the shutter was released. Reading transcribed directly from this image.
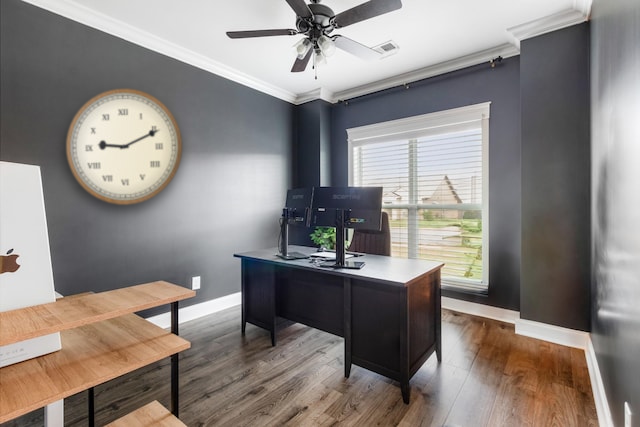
9:11
